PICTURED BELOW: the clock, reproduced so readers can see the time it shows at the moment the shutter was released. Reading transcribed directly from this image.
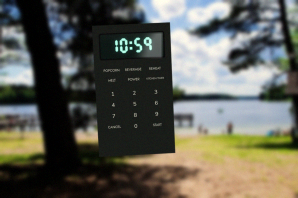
10:59
